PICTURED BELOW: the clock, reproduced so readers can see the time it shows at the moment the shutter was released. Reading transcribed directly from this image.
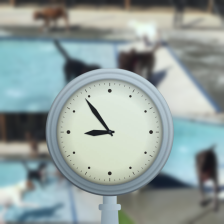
8:54
